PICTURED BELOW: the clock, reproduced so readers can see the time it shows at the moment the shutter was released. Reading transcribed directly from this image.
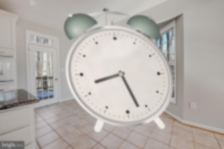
8:27
